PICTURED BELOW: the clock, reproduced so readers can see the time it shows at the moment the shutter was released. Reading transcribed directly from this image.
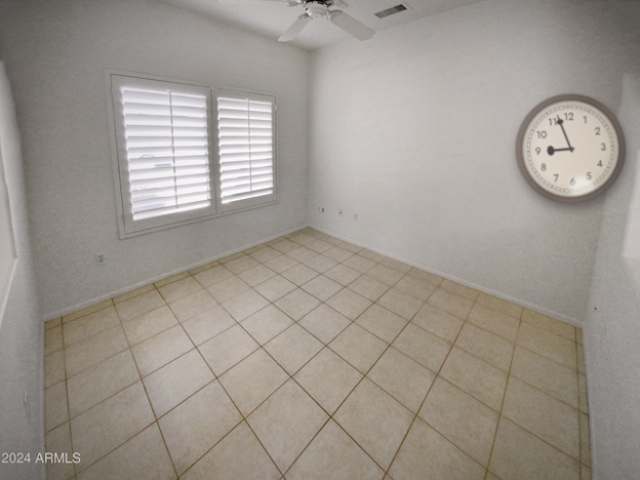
8:57
